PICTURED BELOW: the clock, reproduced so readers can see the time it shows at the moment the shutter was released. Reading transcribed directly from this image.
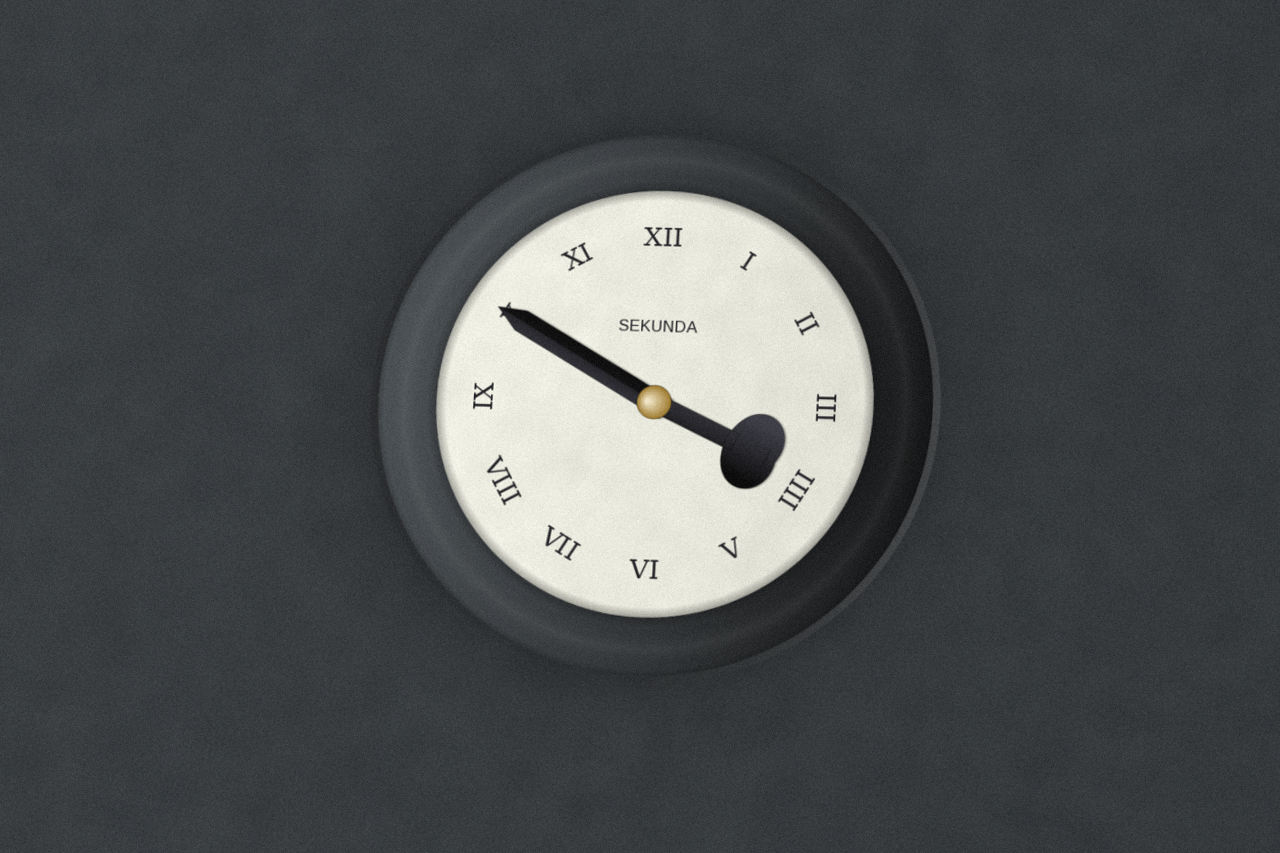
3:50
